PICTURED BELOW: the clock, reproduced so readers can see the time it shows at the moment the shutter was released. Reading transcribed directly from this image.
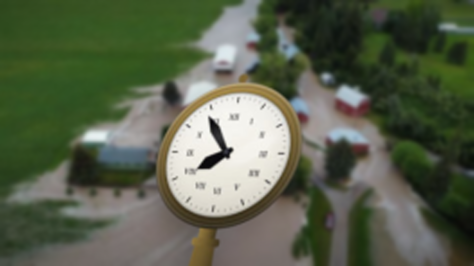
7:54
